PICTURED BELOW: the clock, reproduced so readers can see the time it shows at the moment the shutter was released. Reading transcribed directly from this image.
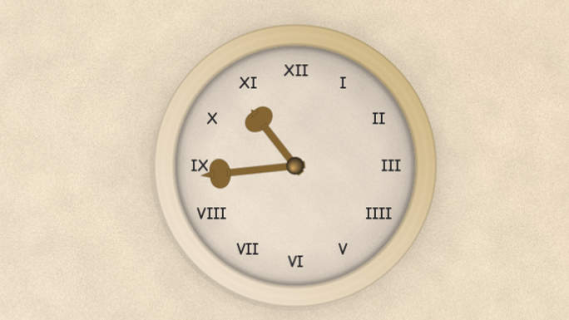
10:44
